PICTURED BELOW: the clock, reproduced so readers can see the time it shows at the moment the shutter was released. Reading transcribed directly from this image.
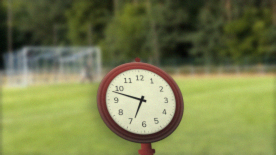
6:48
